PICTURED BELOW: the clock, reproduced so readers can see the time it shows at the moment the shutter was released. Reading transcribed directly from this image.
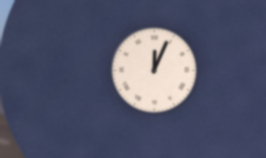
12:04
